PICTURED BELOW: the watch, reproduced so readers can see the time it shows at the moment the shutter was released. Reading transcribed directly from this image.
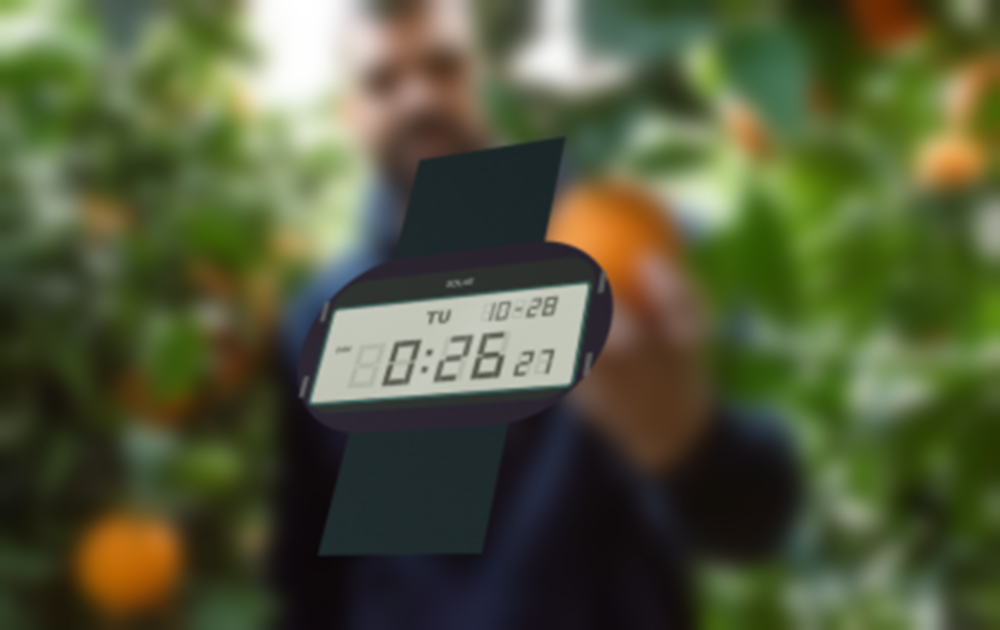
0:26:27
